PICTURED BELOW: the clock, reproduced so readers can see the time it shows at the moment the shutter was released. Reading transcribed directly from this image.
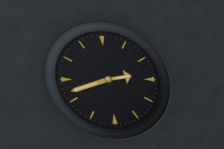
2:42
